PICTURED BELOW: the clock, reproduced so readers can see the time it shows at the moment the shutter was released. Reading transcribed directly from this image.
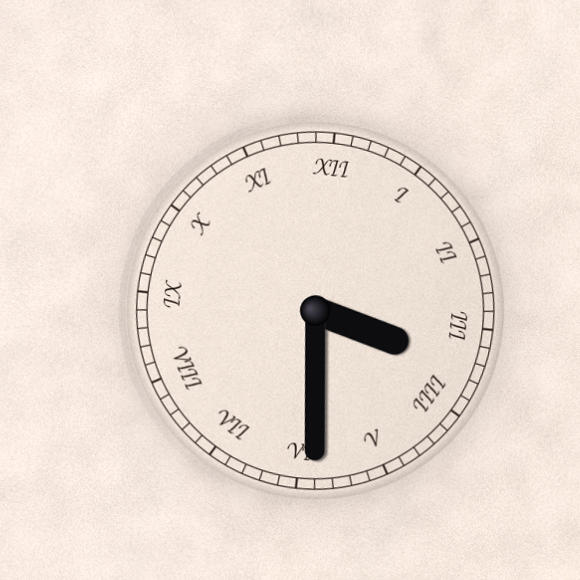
3:29
